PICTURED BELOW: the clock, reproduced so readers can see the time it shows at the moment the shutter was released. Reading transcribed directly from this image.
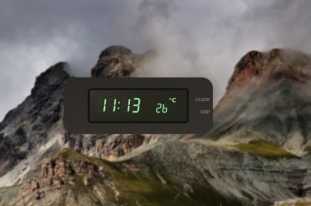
11:13
